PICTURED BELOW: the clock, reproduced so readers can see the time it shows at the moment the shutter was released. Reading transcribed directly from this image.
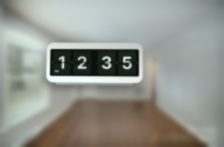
12:35
